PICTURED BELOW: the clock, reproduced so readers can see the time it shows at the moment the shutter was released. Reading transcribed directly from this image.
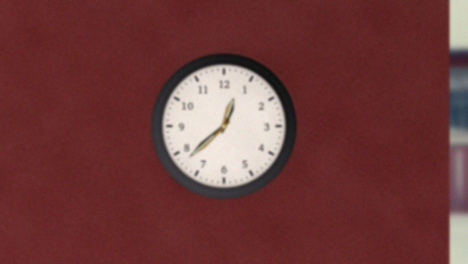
12:38
